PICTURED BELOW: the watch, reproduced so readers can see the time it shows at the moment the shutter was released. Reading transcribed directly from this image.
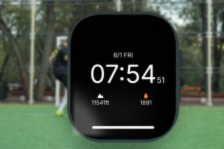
7:54
